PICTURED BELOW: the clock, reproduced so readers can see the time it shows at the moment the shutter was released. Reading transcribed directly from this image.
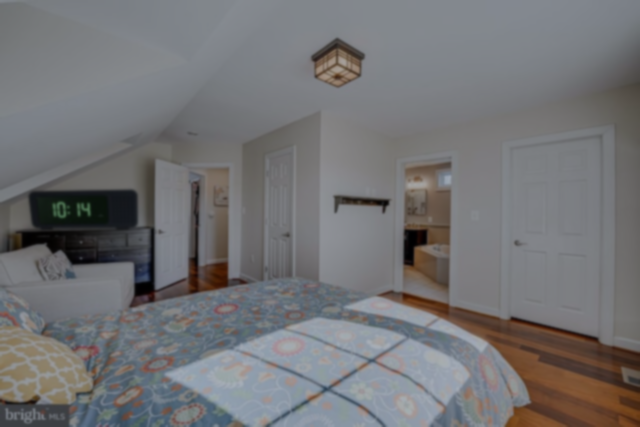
10:14
